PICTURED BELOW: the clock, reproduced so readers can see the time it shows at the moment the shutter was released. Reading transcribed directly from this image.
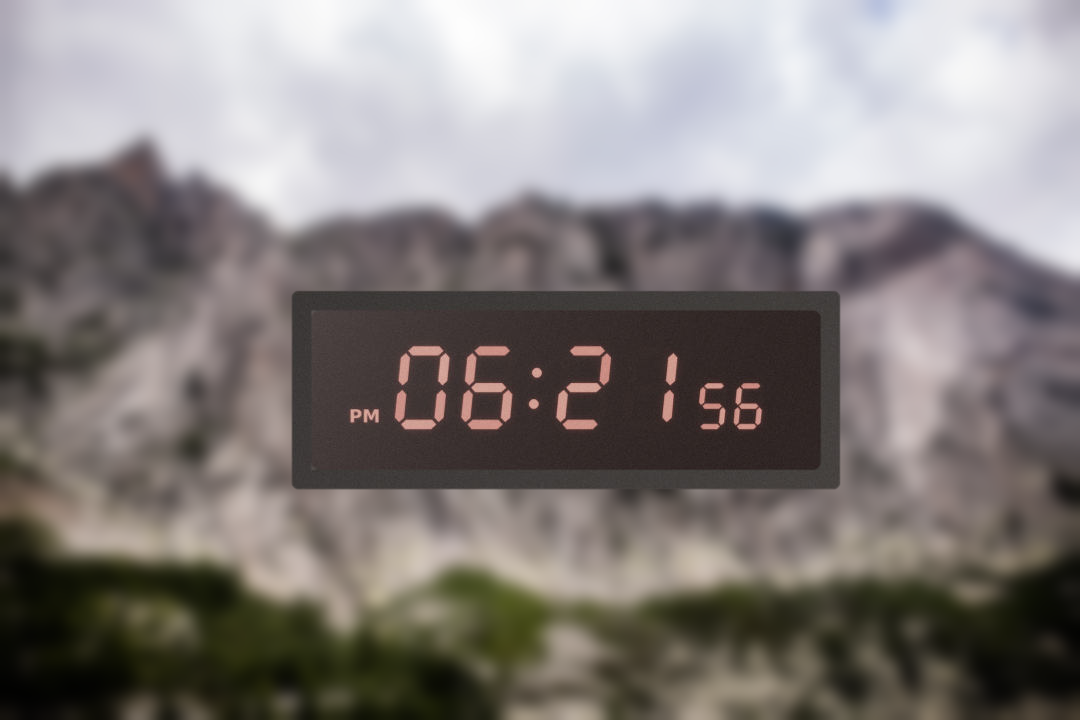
6:21:56
